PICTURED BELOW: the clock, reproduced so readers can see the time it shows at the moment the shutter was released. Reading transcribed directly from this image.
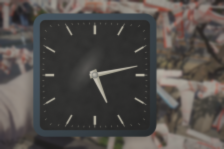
5:13
